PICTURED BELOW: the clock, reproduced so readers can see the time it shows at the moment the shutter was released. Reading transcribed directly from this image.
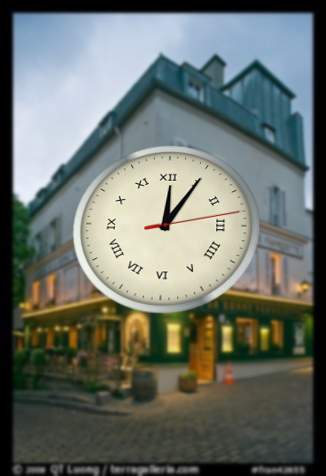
12:05:13
